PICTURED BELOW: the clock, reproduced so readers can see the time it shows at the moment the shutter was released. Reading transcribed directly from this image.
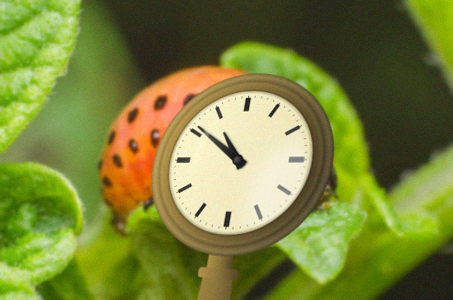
10:51
